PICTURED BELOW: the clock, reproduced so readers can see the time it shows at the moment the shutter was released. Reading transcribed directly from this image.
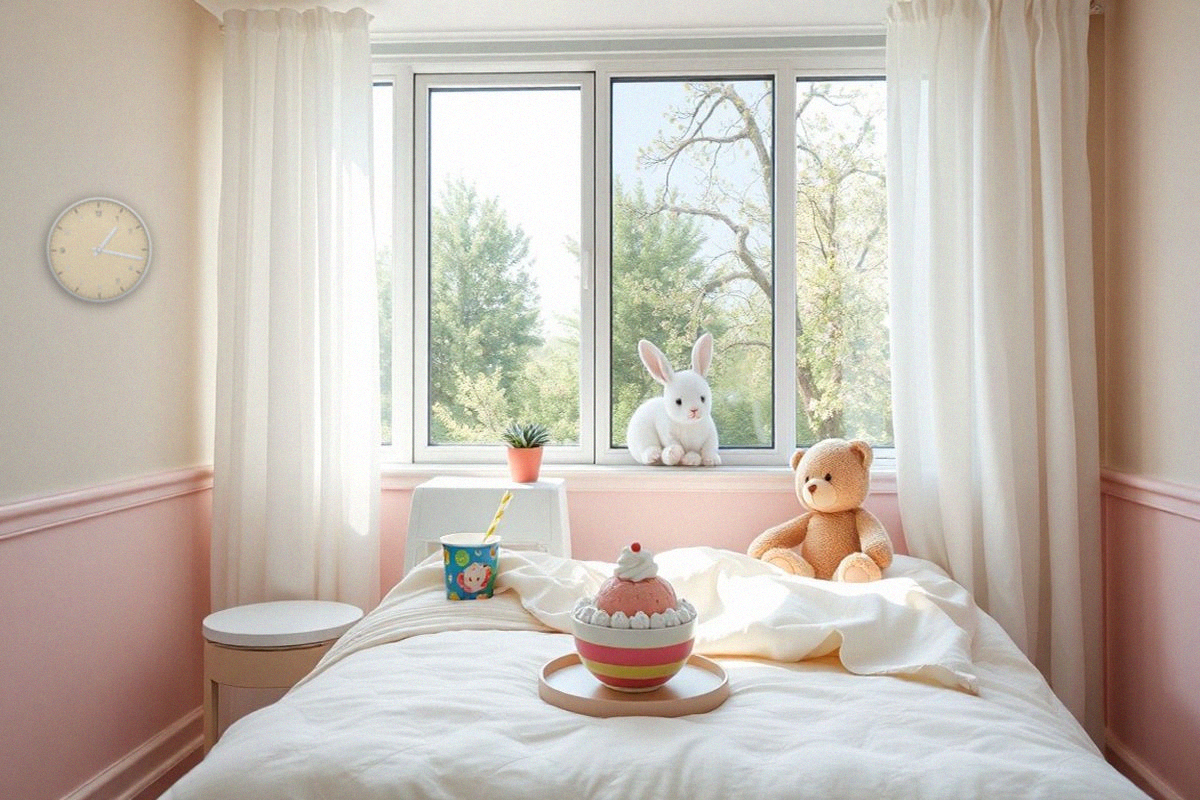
1:17
